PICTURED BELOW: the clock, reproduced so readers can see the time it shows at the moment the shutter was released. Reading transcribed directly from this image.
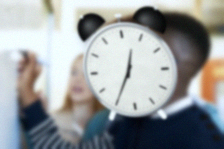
12:35
